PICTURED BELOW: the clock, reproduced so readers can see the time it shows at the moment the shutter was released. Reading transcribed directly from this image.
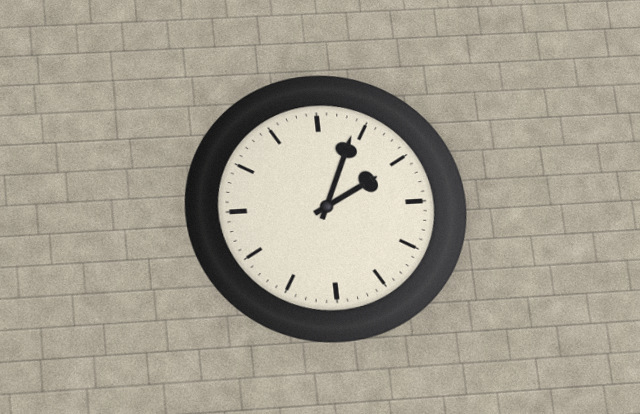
2:04
